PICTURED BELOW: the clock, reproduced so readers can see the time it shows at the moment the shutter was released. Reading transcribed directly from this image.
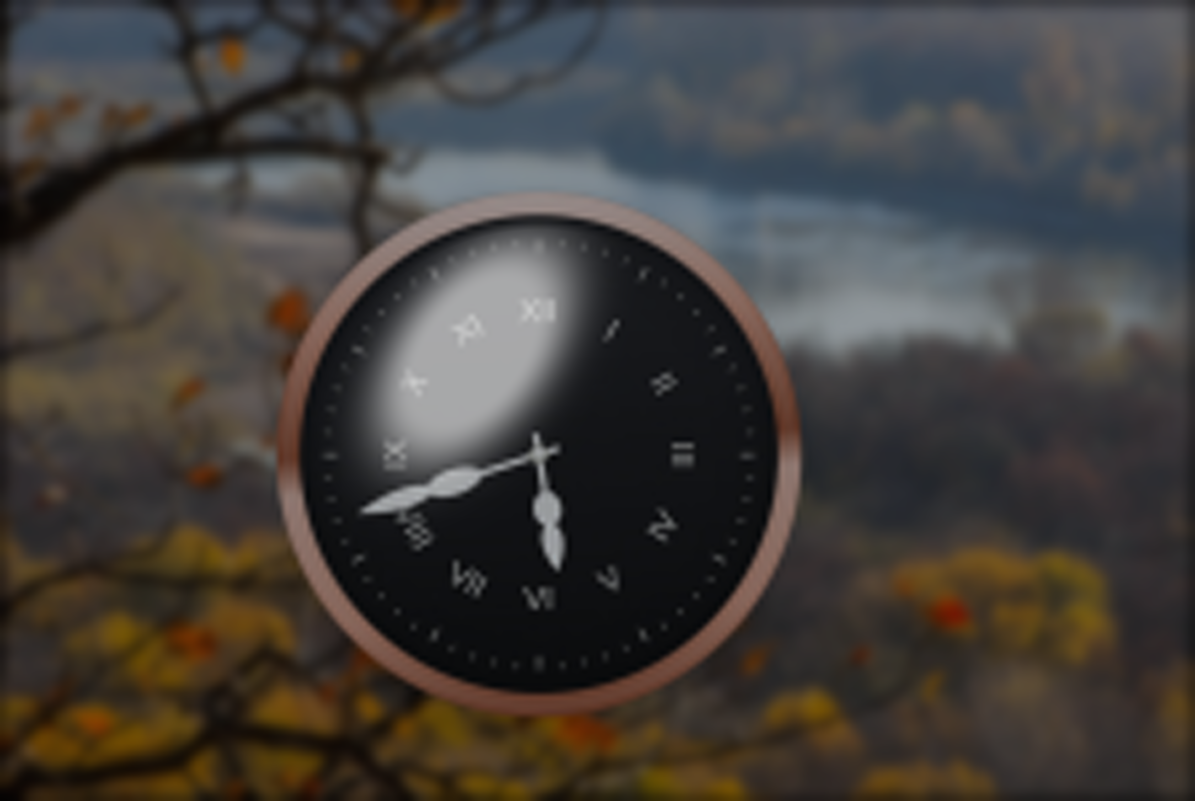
5:42
